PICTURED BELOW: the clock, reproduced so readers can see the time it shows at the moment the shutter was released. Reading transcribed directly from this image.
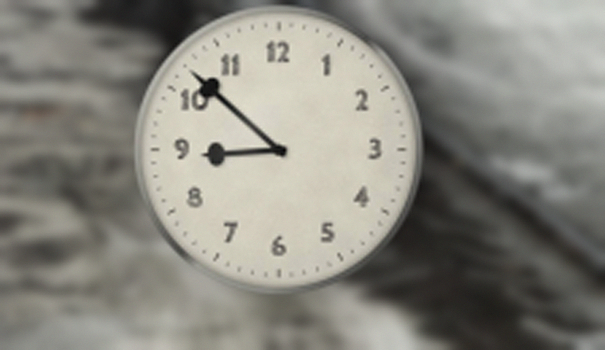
8:52
